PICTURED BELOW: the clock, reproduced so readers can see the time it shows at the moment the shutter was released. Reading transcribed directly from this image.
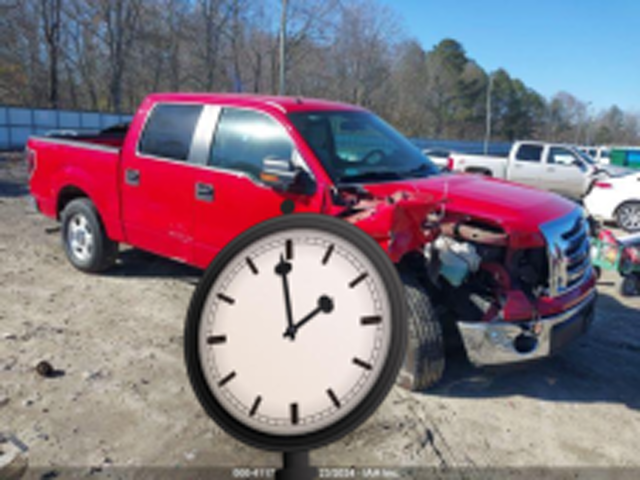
1:59
